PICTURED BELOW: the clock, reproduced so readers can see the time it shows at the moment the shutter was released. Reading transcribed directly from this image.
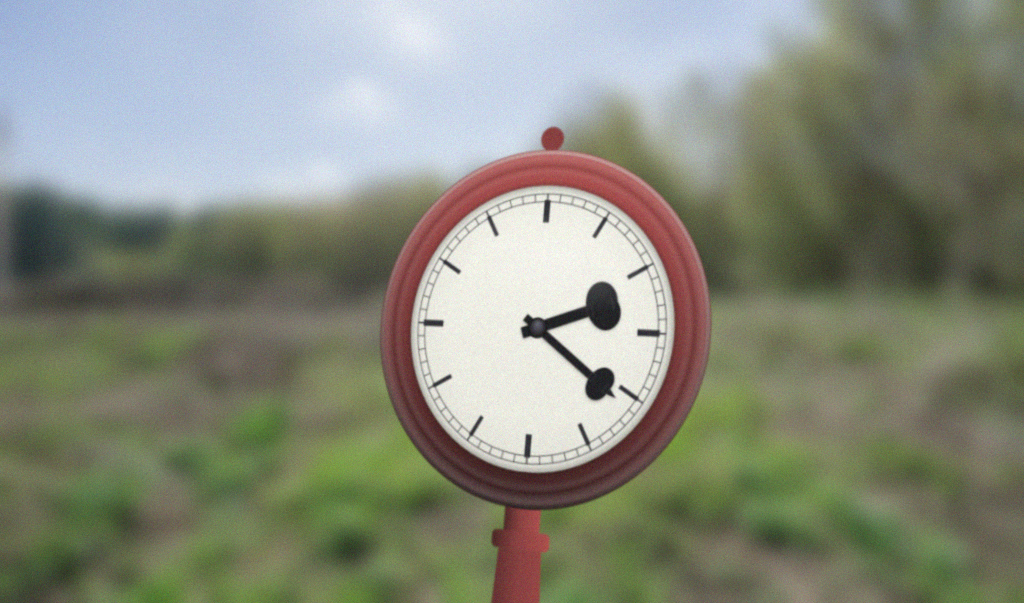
2:21
